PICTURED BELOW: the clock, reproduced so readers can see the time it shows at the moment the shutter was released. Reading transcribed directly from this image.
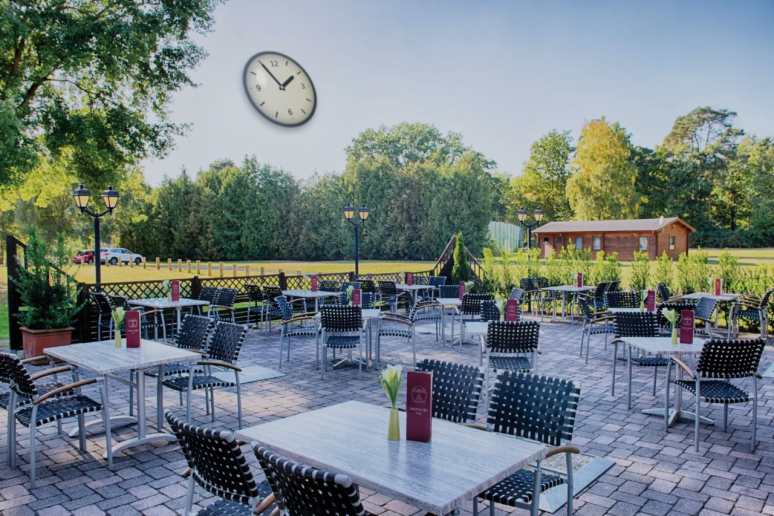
1:55
